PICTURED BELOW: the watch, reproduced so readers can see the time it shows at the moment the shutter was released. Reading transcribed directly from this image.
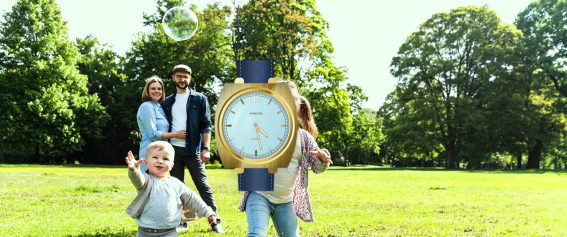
4:28
